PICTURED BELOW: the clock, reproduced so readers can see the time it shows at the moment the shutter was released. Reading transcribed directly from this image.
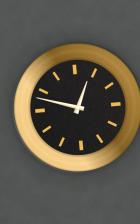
12:48
